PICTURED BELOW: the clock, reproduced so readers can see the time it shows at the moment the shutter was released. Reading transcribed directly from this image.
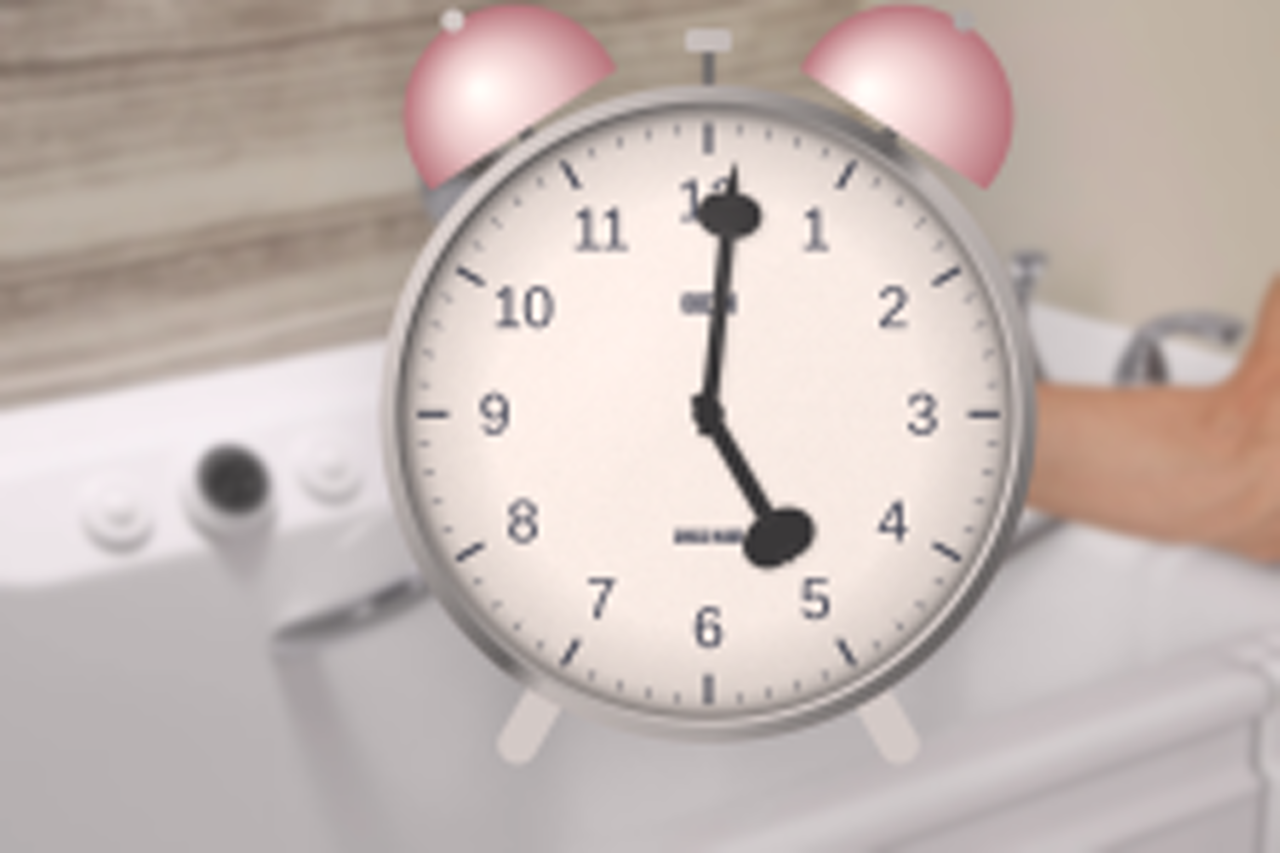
5:01
